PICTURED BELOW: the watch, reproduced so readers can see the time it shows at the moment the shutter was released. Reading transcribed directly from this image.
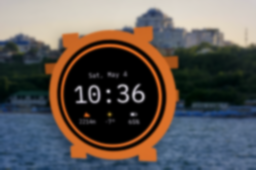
10:36
